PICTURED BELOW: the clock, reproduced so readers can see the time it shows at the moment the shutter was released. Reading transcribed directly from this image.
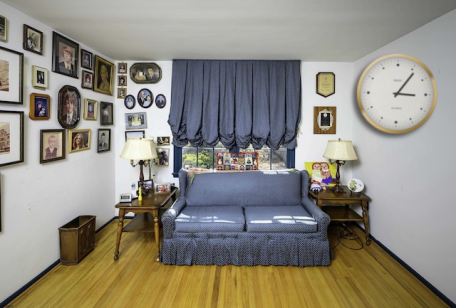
3:06
